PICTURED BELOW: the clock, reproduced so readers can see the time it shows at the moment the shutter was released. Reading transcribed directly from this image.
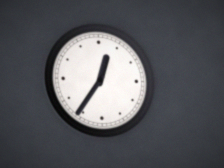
12:36
